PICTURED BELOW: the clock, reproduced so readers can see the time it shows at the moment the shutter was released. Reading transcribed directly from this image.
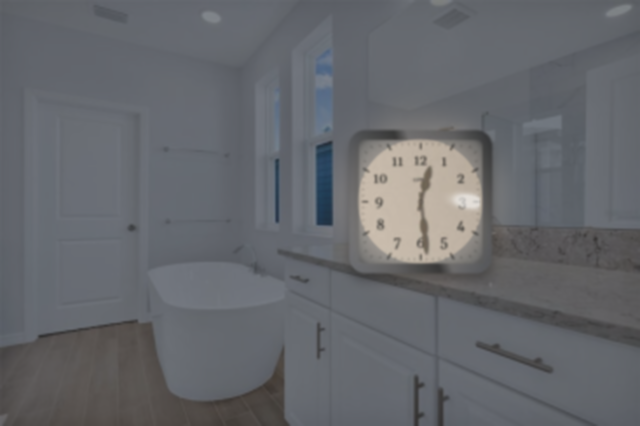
12:29
